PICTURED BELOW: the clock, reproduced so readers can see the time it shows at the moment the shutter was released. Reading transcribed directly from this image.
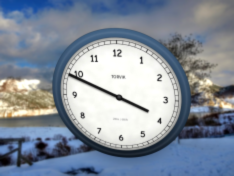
3:49
